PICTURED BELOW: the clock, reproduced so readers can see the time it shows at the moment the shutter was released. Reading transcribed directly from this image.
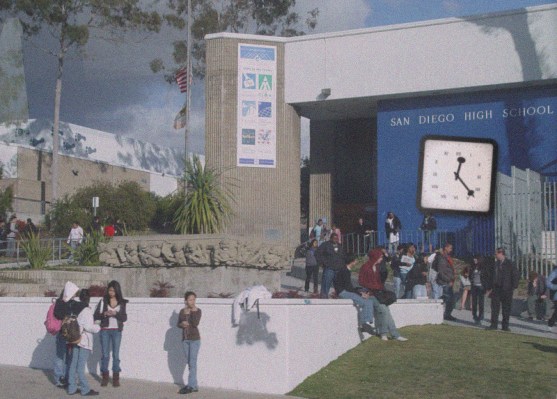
12:23
